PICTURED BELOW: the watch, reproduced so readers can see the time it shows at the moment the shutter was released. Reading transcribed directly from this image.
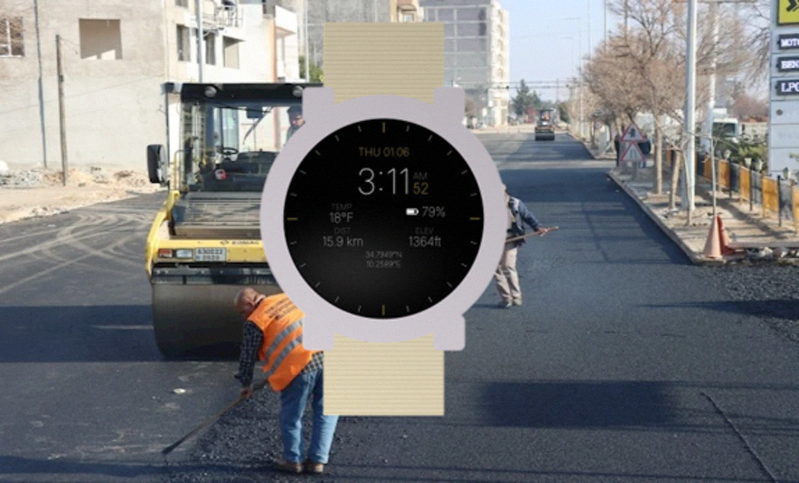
3:11:52
